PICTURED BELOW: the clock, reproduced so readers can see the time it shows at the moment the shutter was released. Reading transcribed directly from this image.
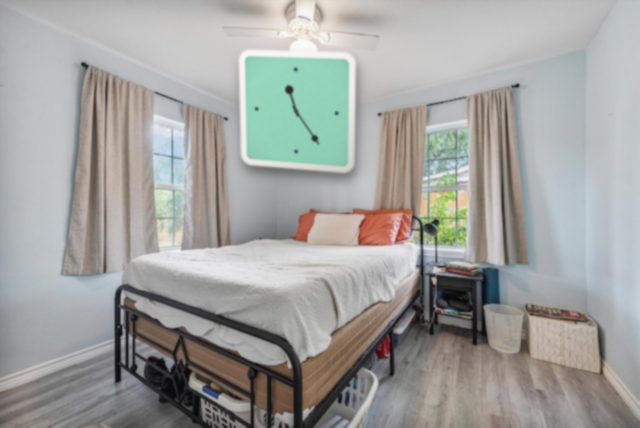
11:24
